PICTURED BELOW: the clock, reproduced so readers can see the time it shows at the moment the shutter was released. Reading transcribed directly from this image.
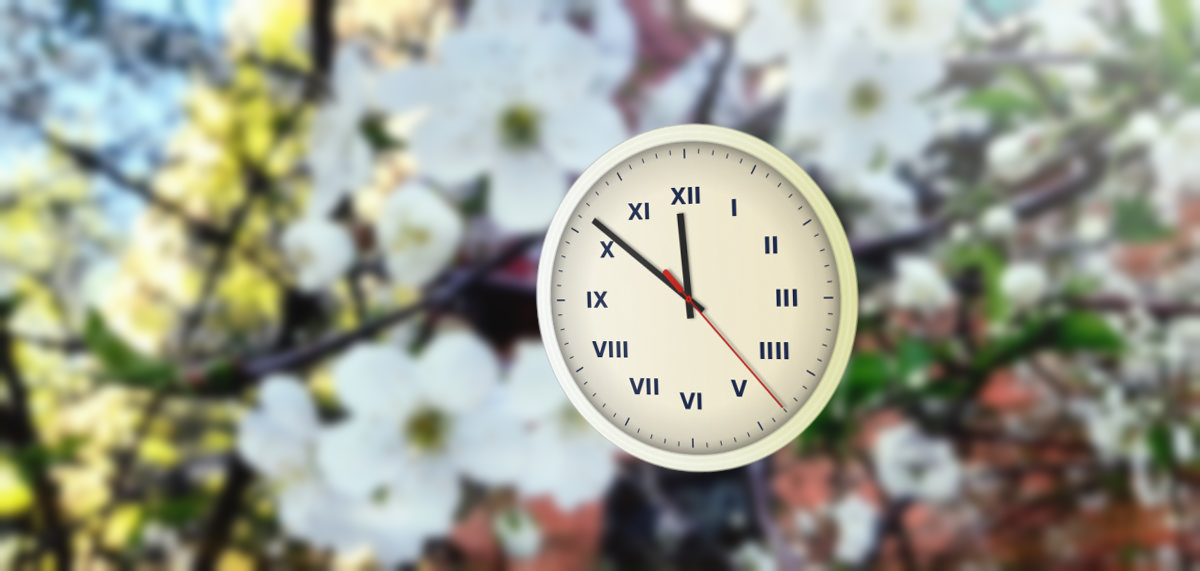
11:51:23
